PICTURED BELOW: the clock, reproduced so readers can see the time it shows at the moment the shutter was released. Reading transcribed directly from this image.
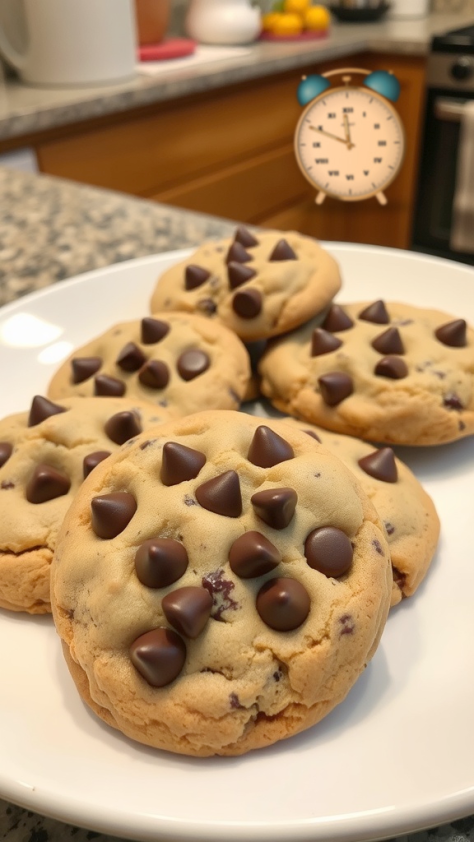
11:49
